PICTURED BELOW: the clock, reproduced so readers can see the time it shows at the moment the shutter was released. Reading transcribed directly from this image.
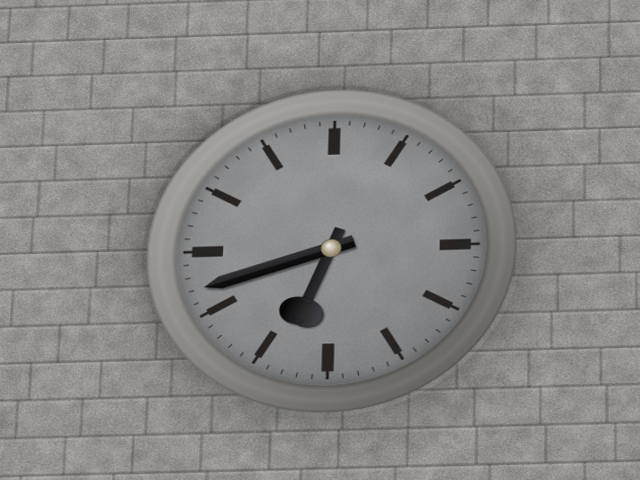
6:42
